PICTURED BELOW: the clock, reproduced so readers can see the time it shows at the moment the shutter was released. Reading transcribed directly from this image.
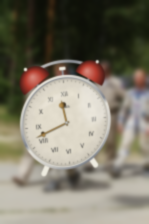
11:42
